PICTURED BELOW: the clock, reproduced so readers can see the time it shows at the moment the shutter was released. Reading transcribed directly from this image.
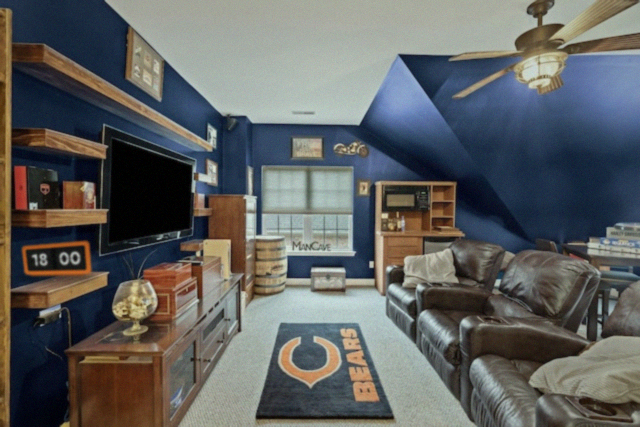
18:00
